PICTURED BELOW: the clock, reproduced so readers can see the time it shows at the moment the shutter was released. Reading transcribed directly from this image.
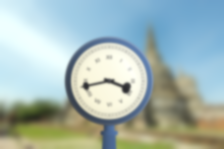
3:43
